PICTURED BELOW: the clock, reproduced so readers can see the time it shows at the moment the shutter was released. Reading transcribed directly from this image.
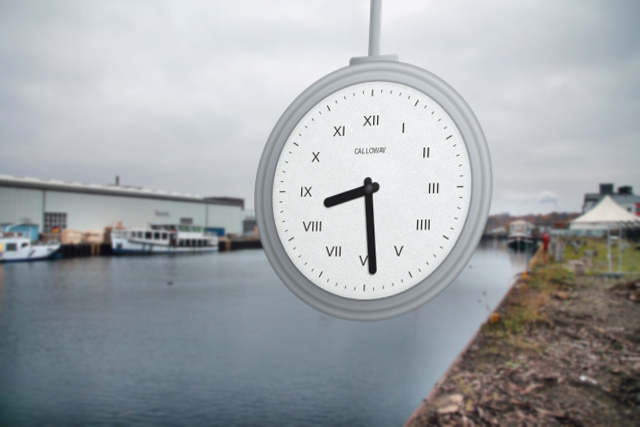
8:29
